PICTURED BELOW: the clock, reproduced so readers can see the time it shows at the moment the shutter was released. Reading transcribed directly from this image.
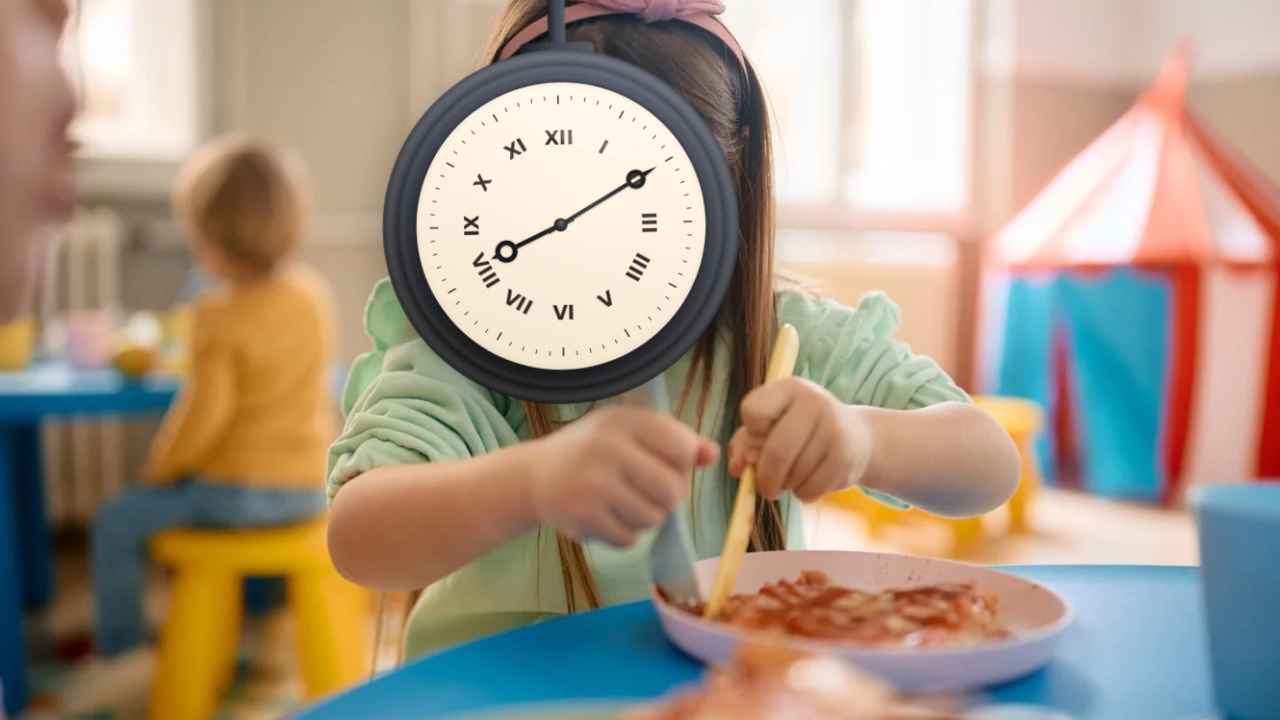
8:10
